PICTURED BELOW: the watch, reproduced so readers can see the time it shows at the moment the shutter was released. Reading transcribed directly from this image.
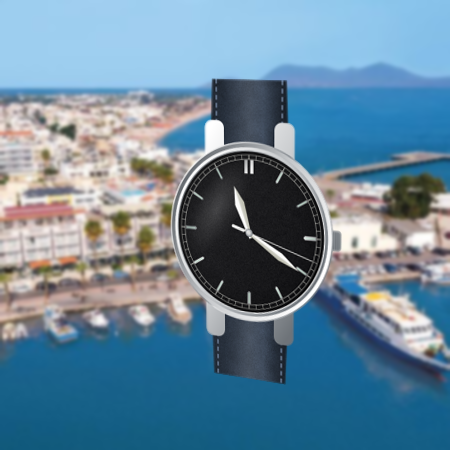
11:20:18
